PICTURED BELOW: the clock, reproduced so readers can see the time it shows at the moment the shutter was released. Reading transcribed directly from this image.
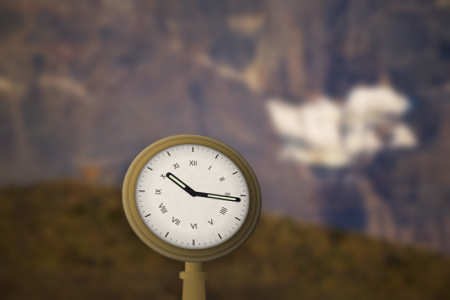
10:16
